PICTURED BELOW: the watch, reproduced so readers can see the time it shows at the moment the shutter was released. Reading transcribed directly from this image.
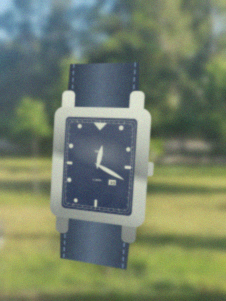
12:19
